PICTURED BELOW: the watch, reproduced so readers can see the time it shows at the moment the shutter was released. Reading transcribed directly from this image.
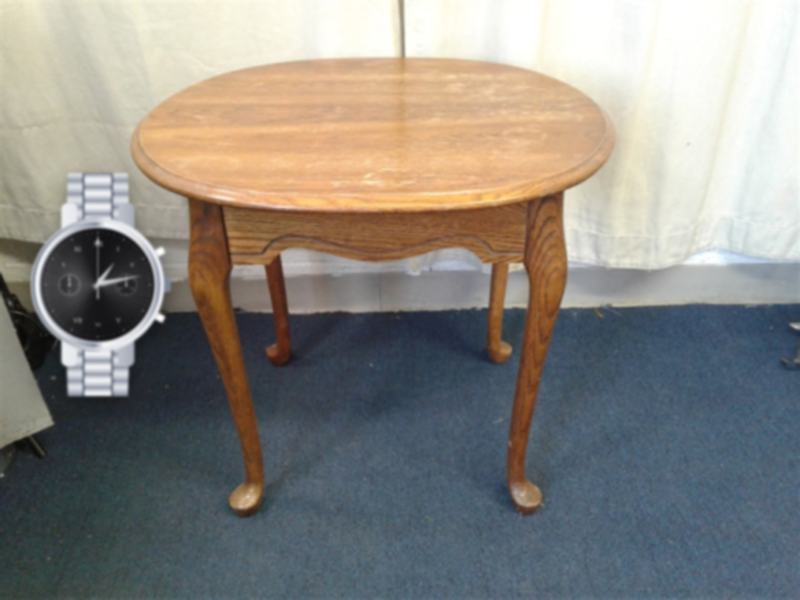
1:13
